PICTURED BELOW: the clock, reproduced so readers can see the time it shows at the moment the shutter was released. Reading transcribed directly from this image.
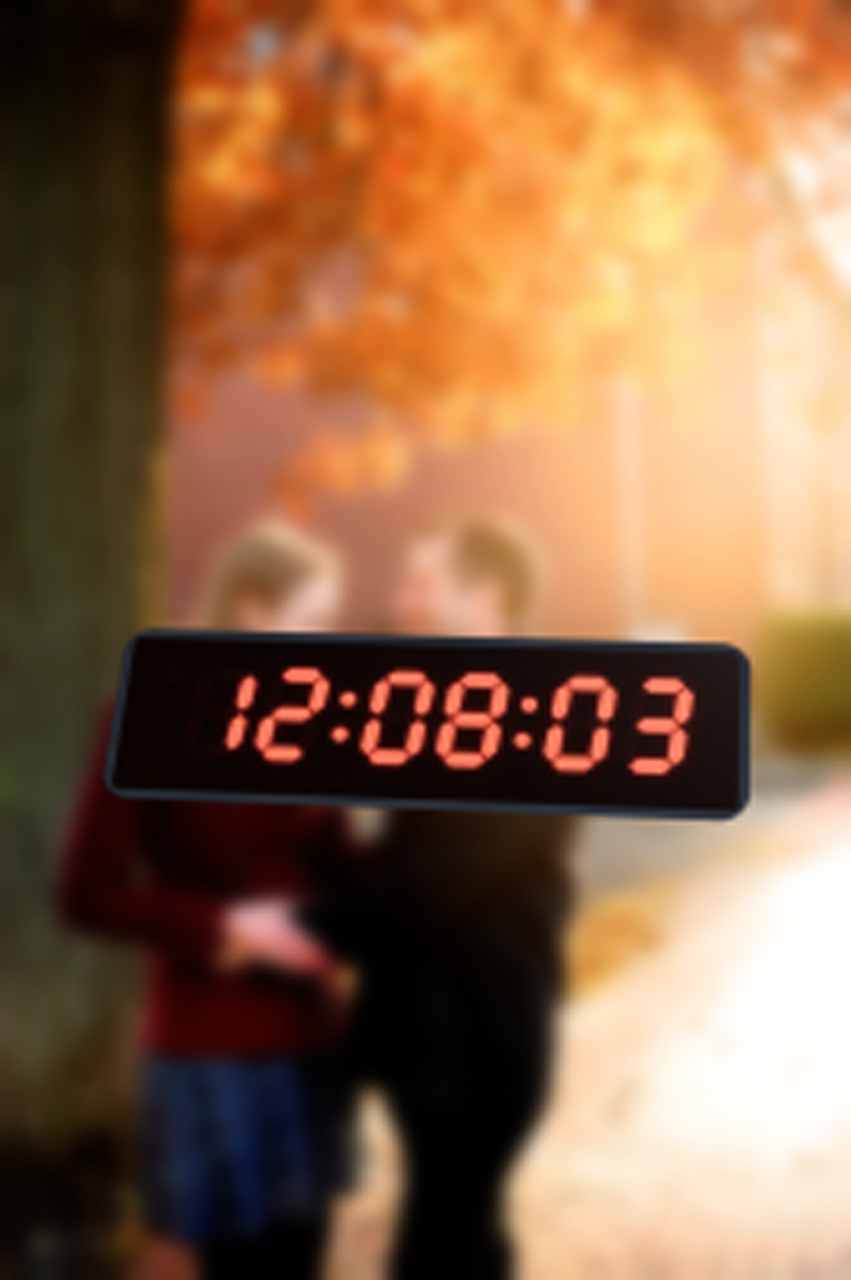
12:08:03
